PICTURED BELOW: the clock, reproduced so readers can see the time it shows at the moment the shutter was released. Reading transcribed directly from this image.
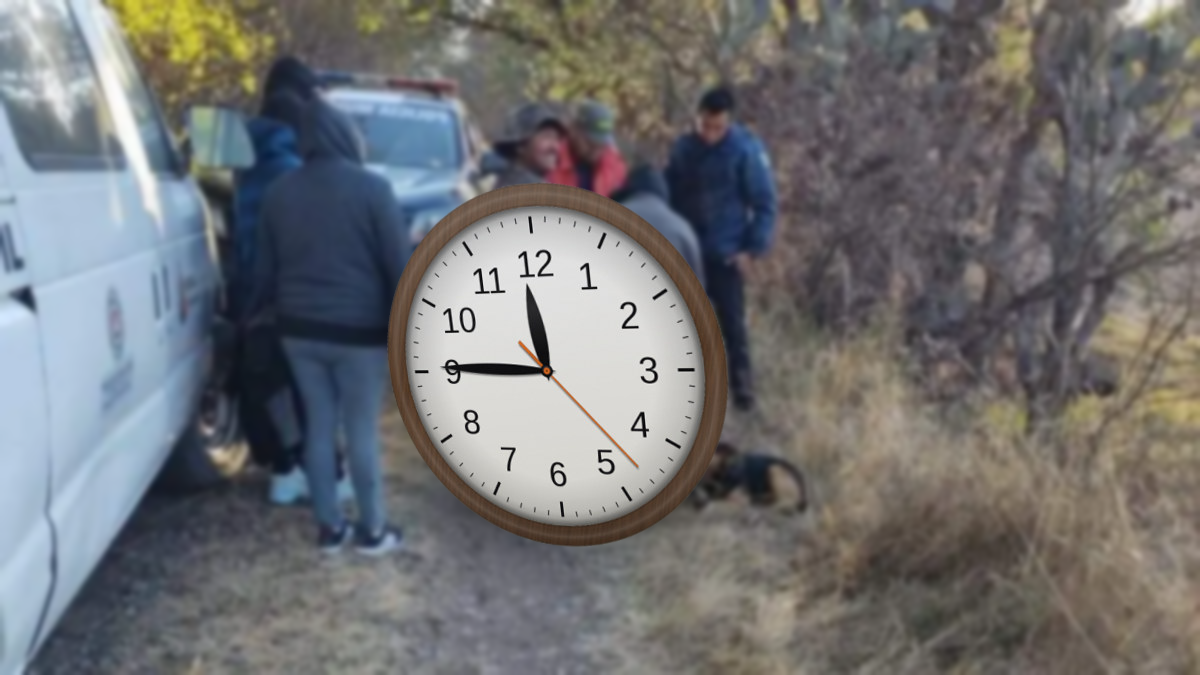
11:45:23
